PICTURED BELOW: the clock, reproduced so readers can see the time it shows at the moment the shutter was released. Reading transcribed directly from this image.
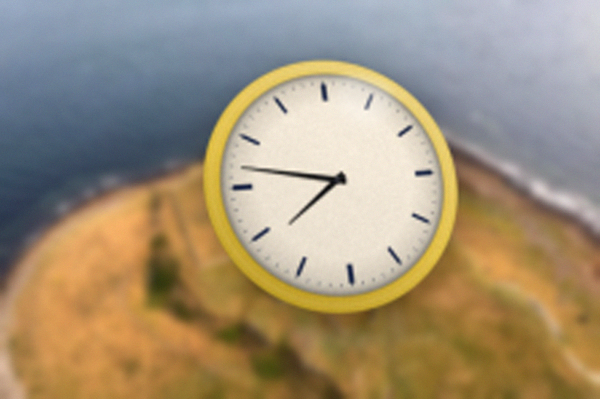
7:47
